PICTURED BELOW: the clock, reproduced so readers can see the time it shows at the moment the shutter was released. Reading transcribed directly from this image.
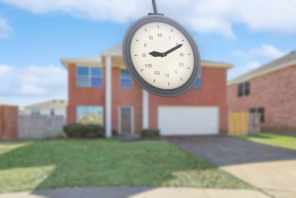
9:11
